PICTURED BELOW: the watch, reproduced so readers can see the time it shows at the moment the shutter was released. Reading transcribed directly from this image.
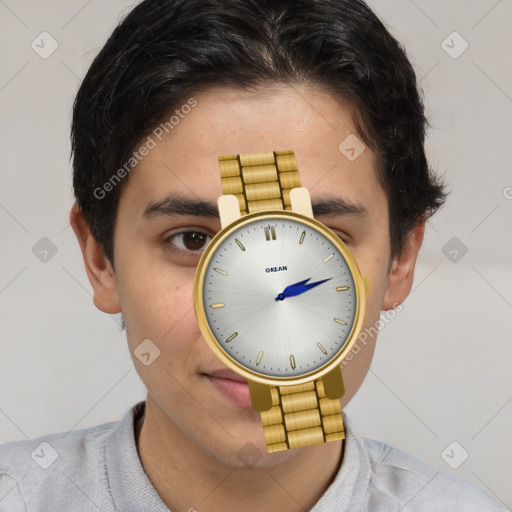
2:13
